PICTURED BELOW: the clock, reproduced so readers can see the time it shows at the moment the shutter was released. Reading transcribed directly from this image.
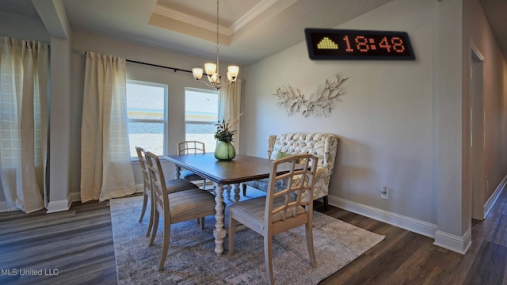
18:48
